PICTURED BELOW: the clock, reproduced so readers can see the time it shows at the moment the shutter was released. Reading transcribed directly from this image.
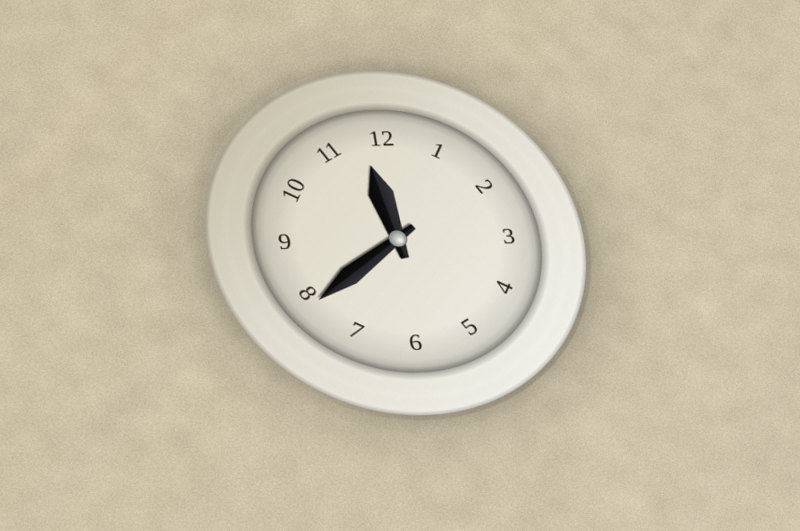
11:39
